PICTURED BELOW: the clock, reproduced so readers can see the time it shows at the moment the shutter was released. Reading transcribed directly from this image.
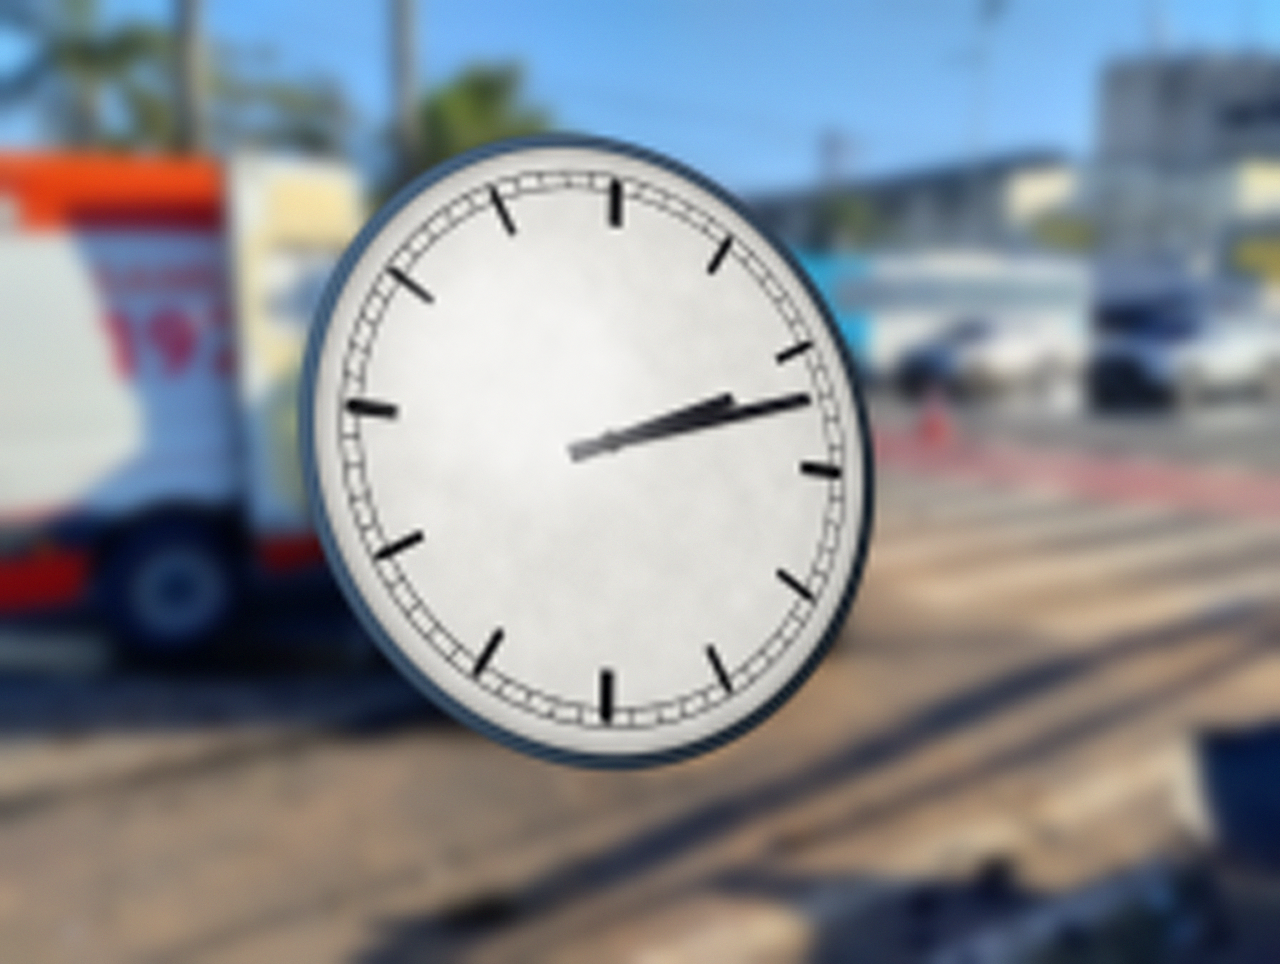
2:12
